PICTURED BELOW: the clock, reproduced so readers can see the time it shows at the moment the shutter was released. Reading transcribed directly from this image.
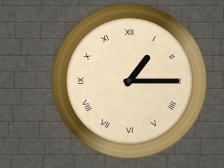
1:15
